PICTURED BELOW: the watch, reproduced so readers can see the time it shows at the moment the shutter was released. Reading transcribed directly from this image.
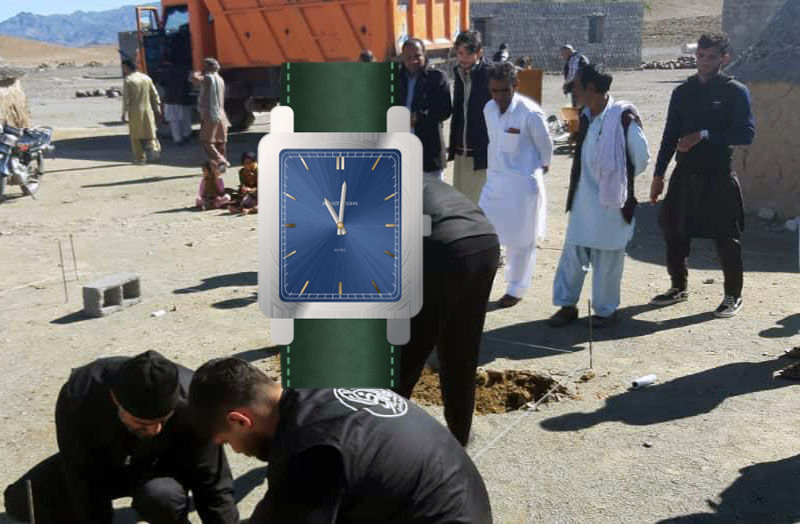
11:01
